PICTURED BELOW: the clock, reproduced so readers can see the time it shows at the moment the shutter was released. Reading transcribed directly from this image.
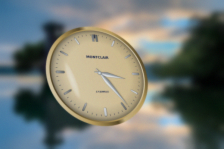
3:24
